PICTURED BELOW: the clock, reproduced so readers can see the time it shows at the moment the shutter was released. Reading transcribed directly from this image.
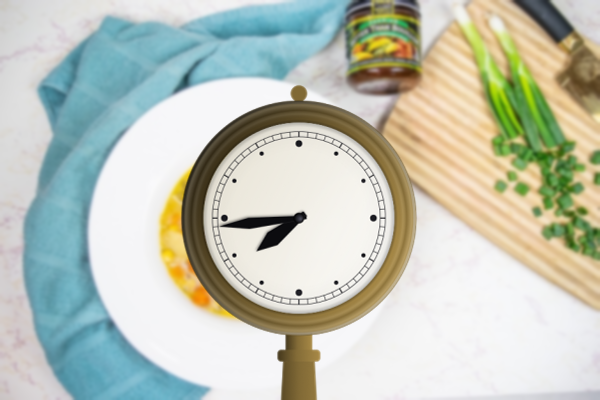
7:44
